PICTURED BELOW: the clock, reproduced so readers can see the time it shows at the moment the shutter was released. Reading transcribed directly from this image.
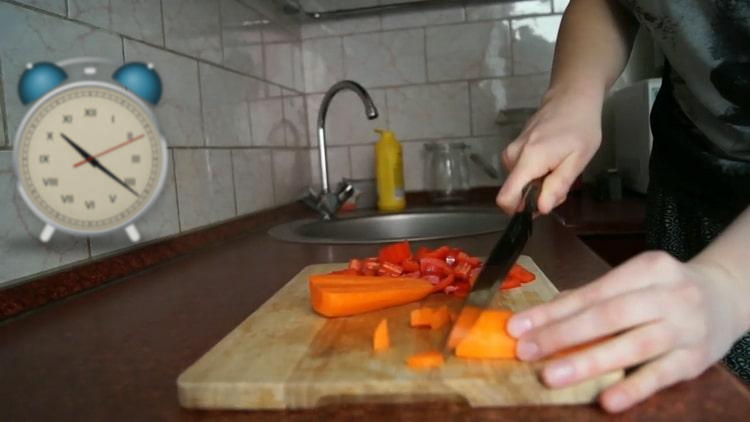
10:21:11
